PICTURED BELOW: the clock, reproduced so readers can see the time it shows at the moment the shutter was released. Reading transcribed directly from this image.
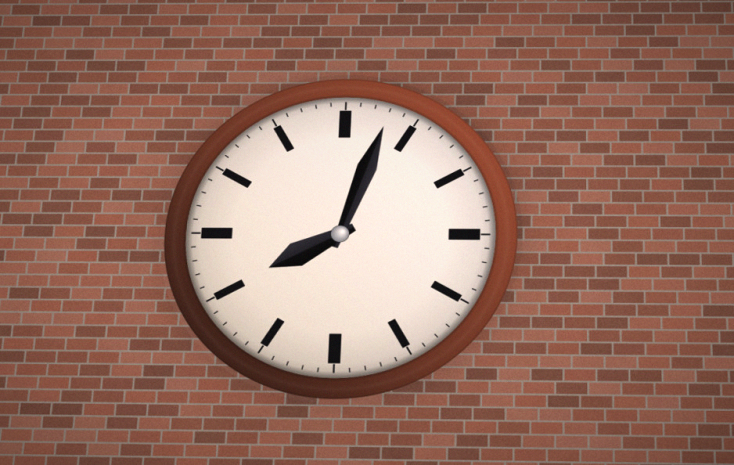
8:03
